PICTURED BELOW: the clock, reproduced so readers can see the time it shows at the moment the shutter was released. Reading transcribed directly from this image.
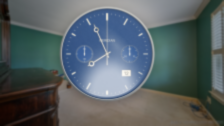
7:56
